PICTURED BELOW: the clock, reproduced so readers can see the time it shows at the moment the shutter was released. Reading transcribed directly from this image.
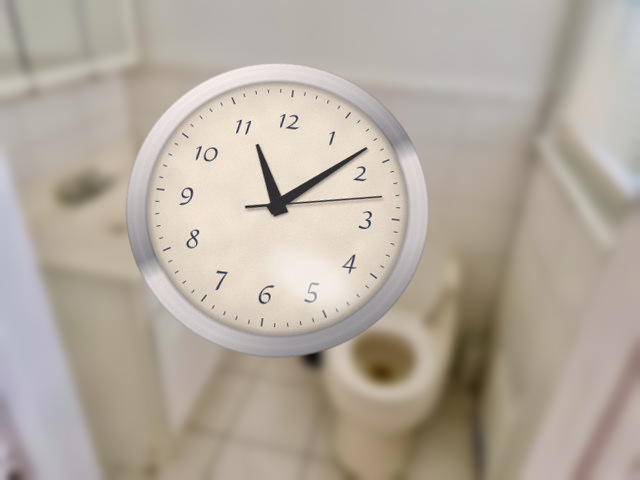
11:08:13
